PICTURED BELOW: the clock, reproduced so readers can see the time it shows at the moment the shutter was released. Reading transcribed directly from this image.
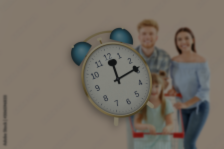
12:14
